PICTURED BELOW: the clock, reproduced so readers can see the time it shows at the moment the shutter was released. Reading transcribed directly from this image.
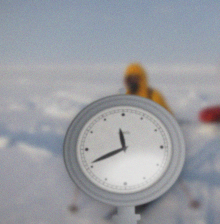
11:41
